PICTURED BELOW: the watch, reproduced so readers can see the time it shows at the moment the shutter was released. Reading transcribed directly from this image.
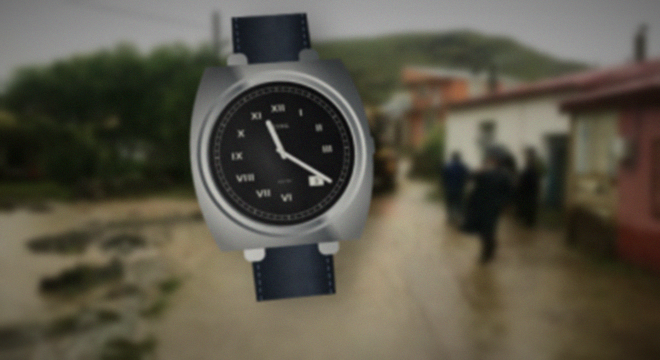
11:21
